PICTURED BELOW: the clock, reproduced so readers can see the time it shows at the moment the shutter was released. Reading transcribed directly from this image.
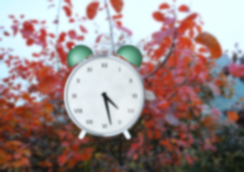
4:28
